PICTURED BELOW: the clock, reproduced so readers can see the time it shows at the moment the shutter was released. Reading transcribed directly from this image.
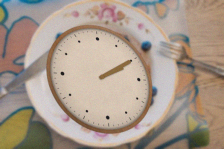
2:10
